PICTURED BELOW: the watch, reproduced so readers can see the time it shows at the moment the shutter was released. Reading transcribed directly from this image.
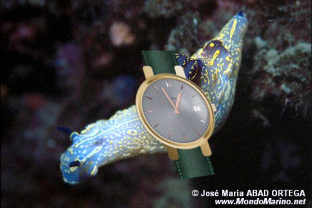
12:57
